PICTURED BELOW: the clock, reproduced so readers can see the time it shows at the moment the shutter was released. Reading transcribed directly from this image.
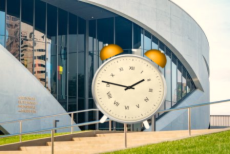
1:46
